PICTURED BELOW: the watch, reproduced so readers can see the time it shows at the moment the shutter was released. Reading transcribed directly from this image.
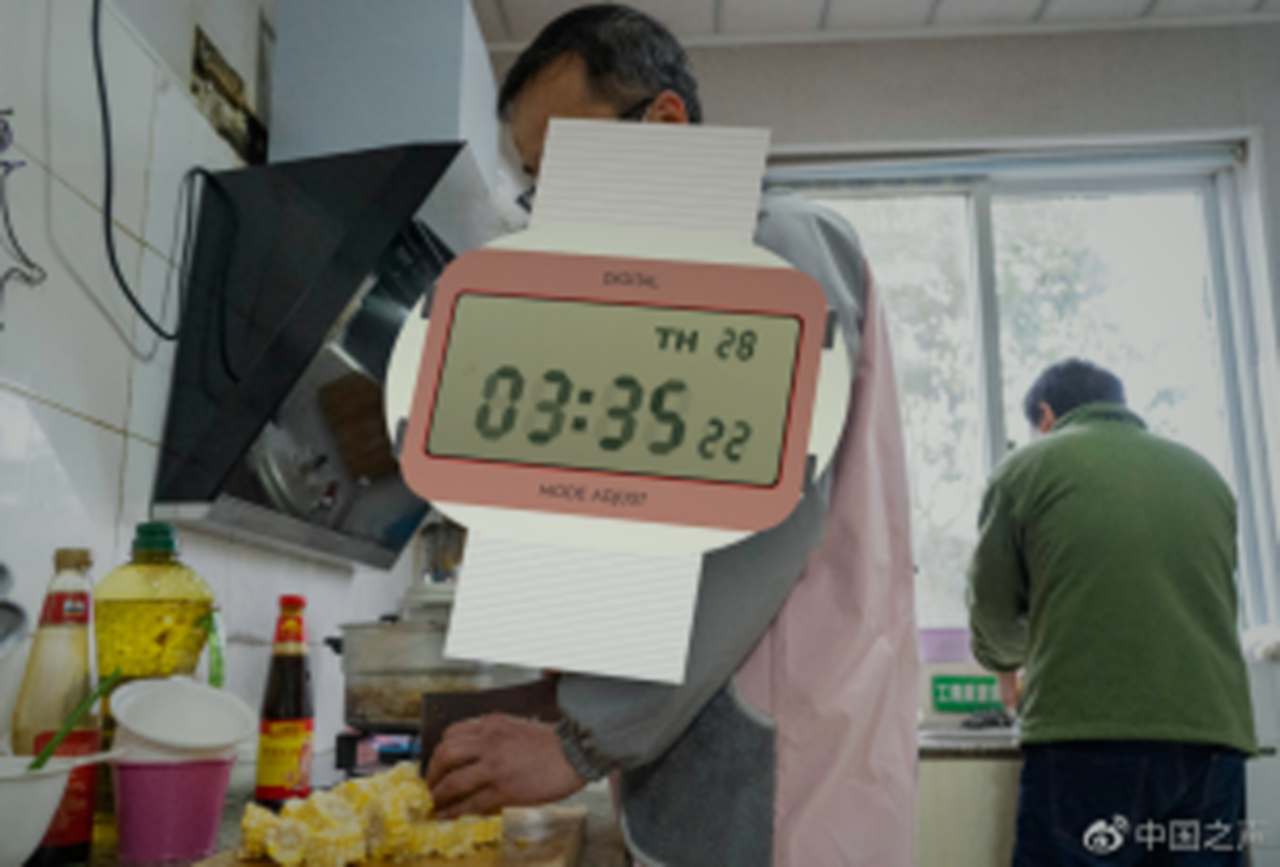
3:35:22
